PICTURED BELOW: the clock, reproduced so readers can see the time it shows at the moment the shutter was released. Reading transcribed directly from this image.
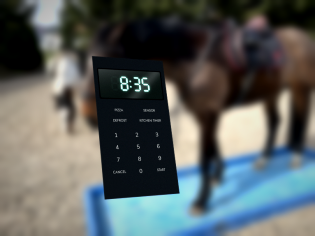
8:35
